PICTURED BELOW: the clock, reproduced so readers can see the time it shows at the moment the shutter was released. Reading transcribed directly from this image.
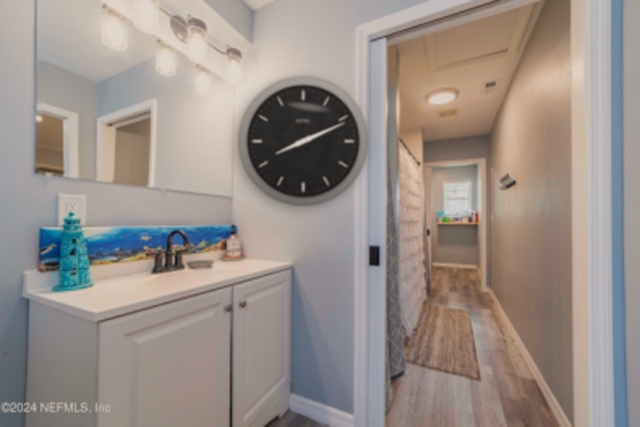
8:11
